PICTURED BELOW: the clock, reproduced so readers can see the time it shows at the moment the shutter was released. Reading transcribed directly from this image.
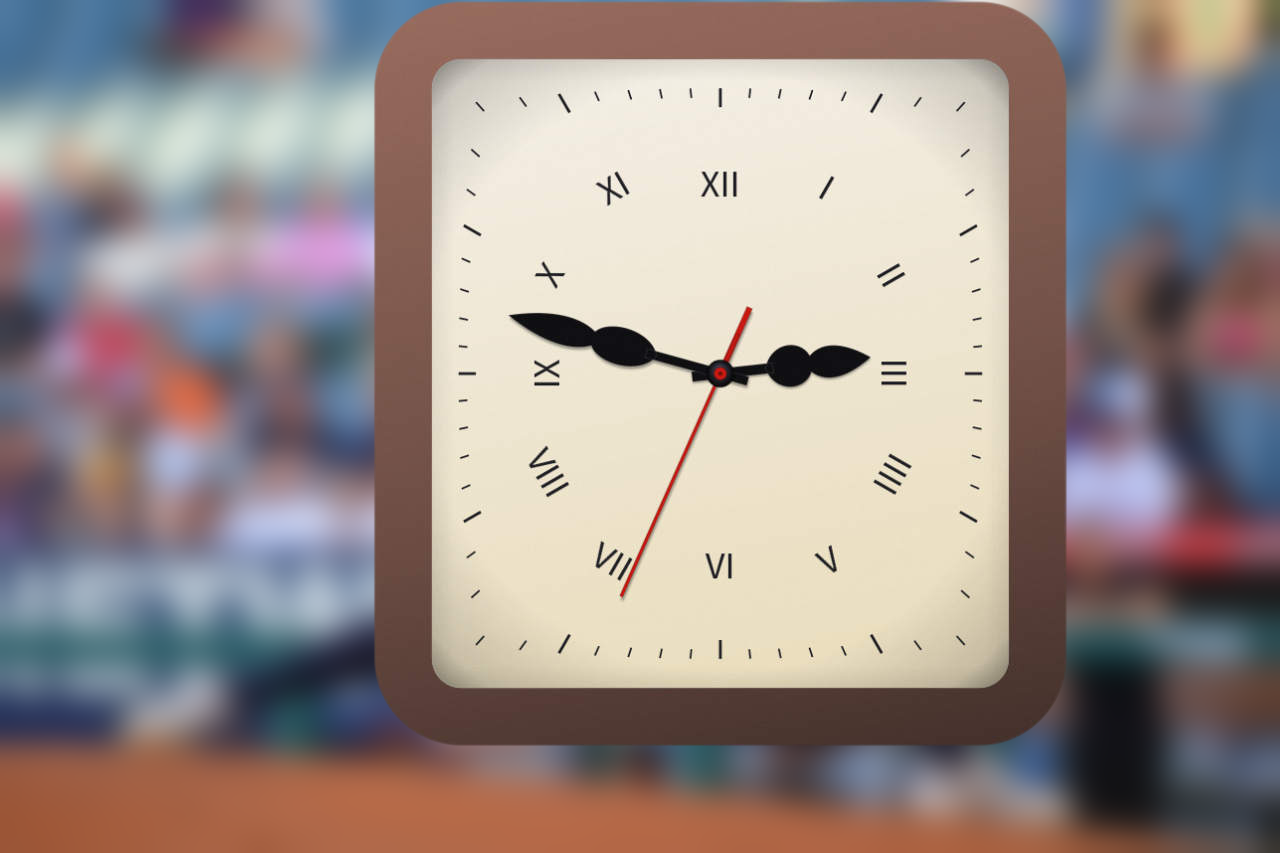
2:47:34
